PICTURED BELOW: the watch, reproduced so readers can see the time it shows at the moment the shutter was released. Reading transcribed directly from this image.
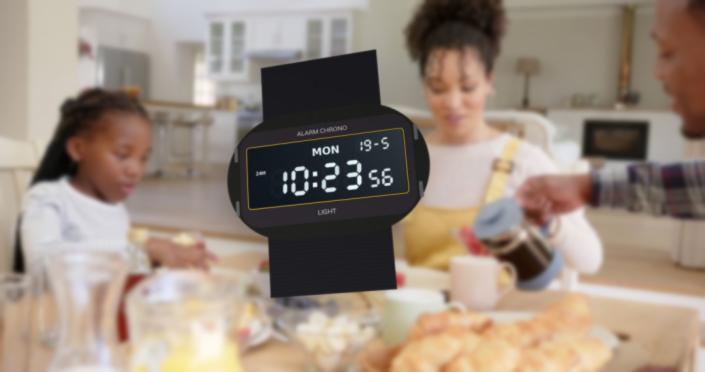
10:23:56
